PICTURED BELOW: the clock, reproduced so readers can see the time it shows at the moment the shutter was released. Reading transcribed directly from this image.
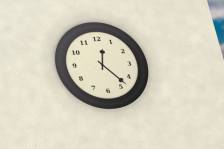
12:23
